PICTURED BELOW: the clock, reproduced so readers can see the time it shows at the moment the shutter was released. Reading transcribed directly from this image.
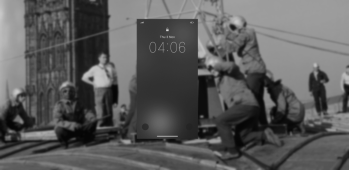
4:06
